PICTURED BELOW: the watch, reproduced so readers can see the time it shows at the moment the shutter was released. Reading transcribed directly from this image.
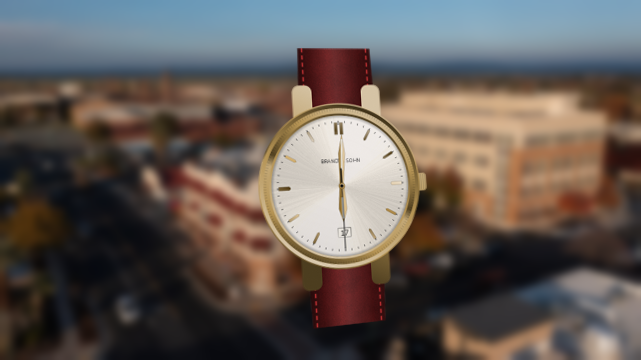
6:00:30
